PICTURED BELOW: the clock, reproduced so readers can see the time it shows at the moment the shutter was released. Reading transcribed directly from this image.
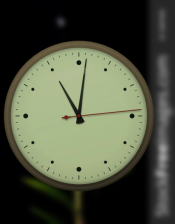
11:01:14
